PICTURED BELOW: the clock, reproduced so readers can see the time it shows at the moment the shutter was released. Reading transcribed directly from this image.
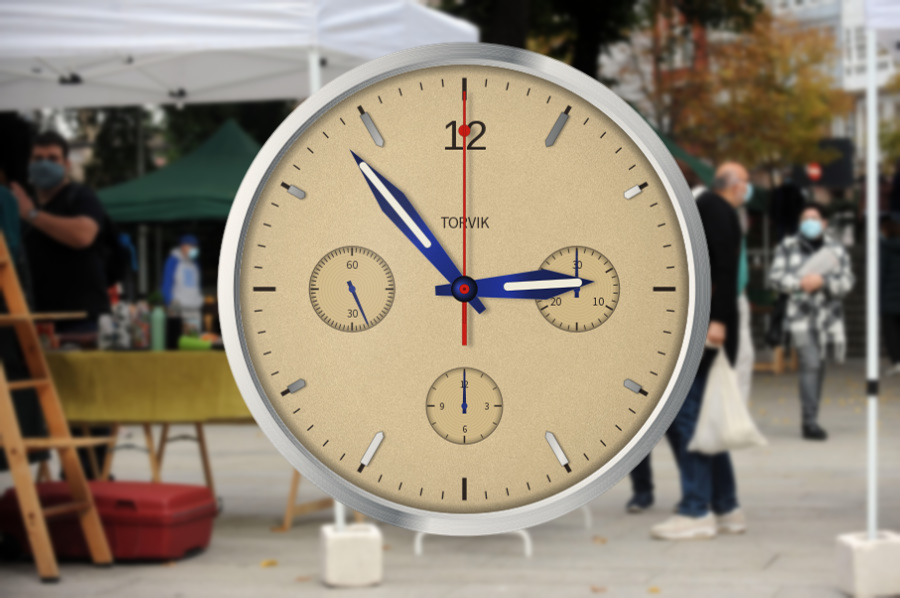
2:53:26
